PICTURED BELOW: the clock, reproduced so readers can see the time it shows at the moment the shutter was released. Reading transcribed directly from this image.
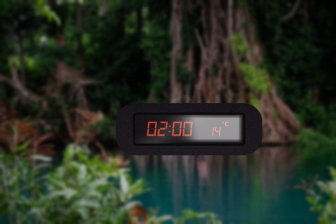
2:00
